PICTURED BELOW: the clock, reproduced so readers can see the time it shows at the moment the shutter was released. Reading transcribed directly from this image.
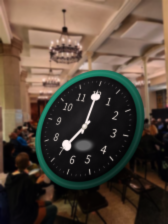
7:00
